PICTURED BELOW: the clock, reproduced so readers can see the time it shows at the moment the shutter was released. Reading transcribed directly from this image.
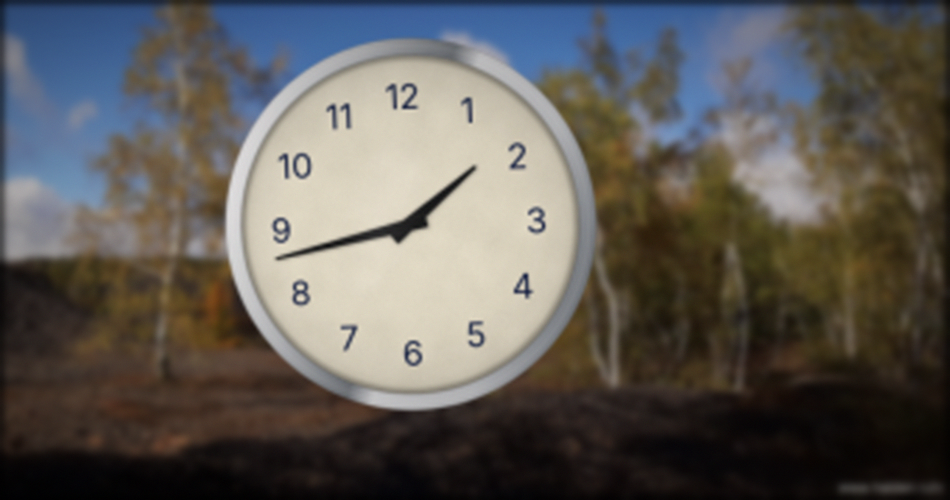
1:43
